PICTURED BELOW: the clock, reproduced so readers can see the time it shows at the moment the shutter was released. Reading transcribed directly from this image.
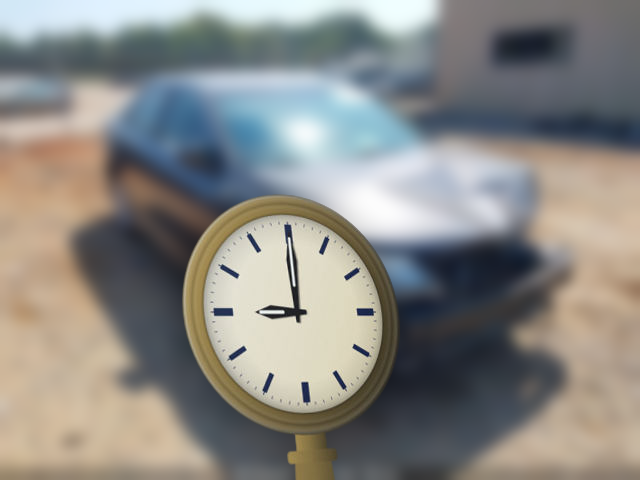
9:00
